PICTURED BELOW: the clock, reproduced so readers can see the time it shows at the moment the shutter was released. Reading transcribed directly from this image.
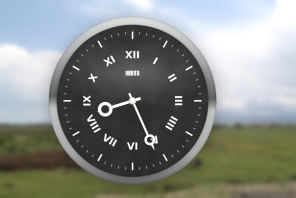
8:26
